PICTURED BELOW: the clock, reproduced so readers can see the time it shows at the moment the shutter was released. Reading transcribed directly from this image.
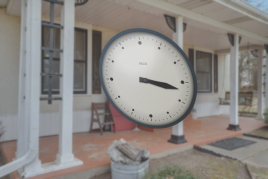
3:17
